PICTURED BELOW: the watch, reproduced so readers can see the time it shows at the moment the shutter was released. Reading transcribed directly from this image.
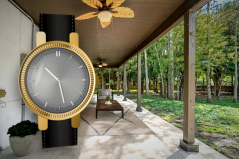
10:28
